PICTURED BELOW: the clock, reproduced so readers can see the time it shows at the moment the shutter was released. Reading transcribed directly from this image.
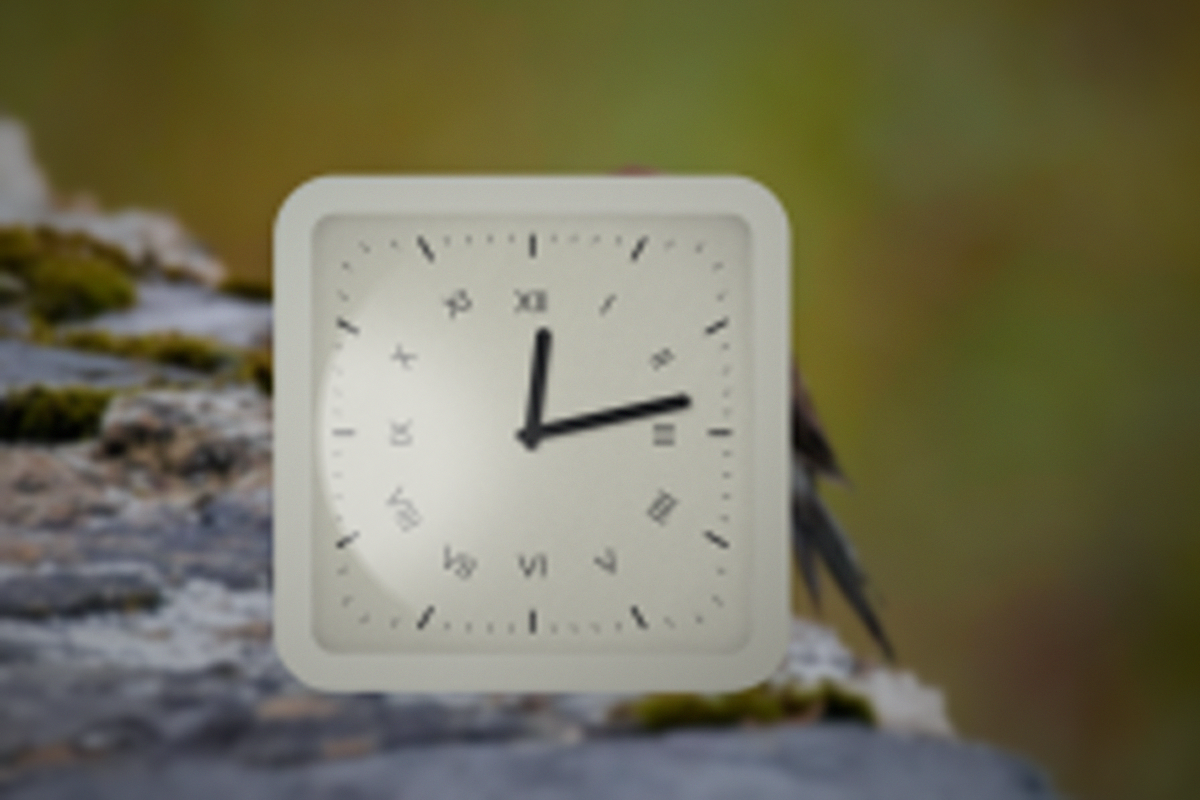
12:13
